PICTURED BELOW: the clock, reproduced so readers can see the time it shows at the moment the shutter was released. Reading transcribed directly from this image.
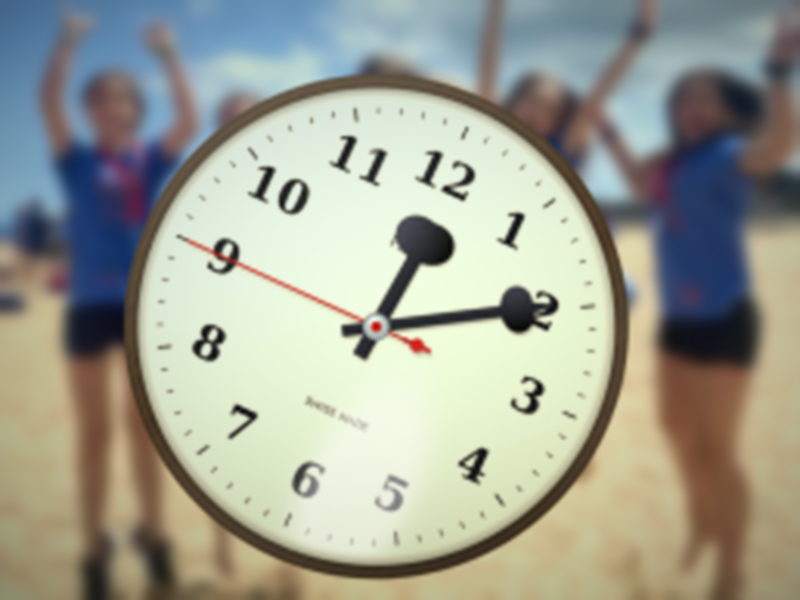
12:09:45
